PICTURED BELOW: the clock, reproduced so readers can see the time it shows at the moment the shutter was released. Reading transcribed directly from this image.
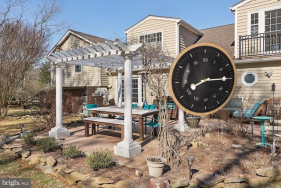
8:15
